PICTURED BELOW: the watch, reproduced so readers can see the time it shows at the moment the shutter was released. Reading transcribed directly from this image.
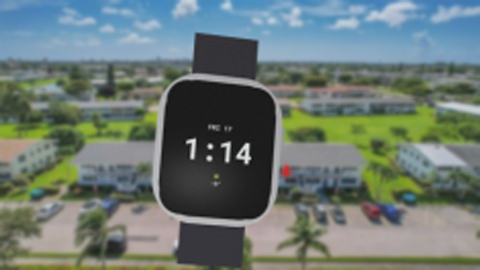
1:14
